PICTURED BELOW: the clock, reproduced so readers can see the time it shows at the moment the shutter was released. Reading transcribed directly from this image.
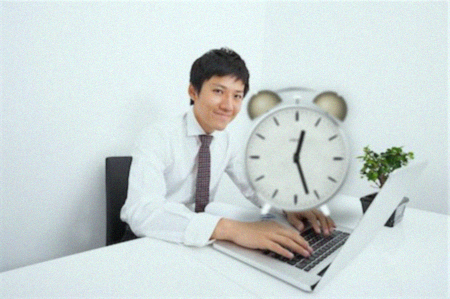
12:27
